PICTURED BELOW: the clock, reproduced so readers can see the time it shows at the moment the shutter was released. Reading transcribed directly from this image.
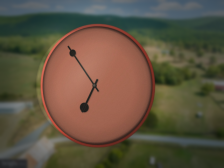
6:54
